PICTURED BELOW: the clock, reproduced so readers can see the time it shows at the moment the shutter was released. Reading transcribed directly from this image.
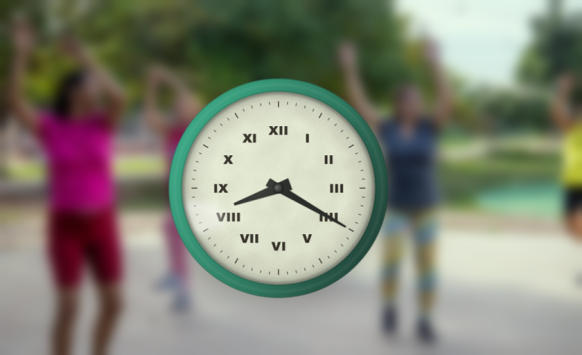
8:20
